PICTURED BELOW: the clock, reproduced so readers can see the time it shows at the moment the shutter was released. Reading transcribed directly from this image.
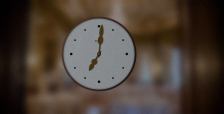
7:01
